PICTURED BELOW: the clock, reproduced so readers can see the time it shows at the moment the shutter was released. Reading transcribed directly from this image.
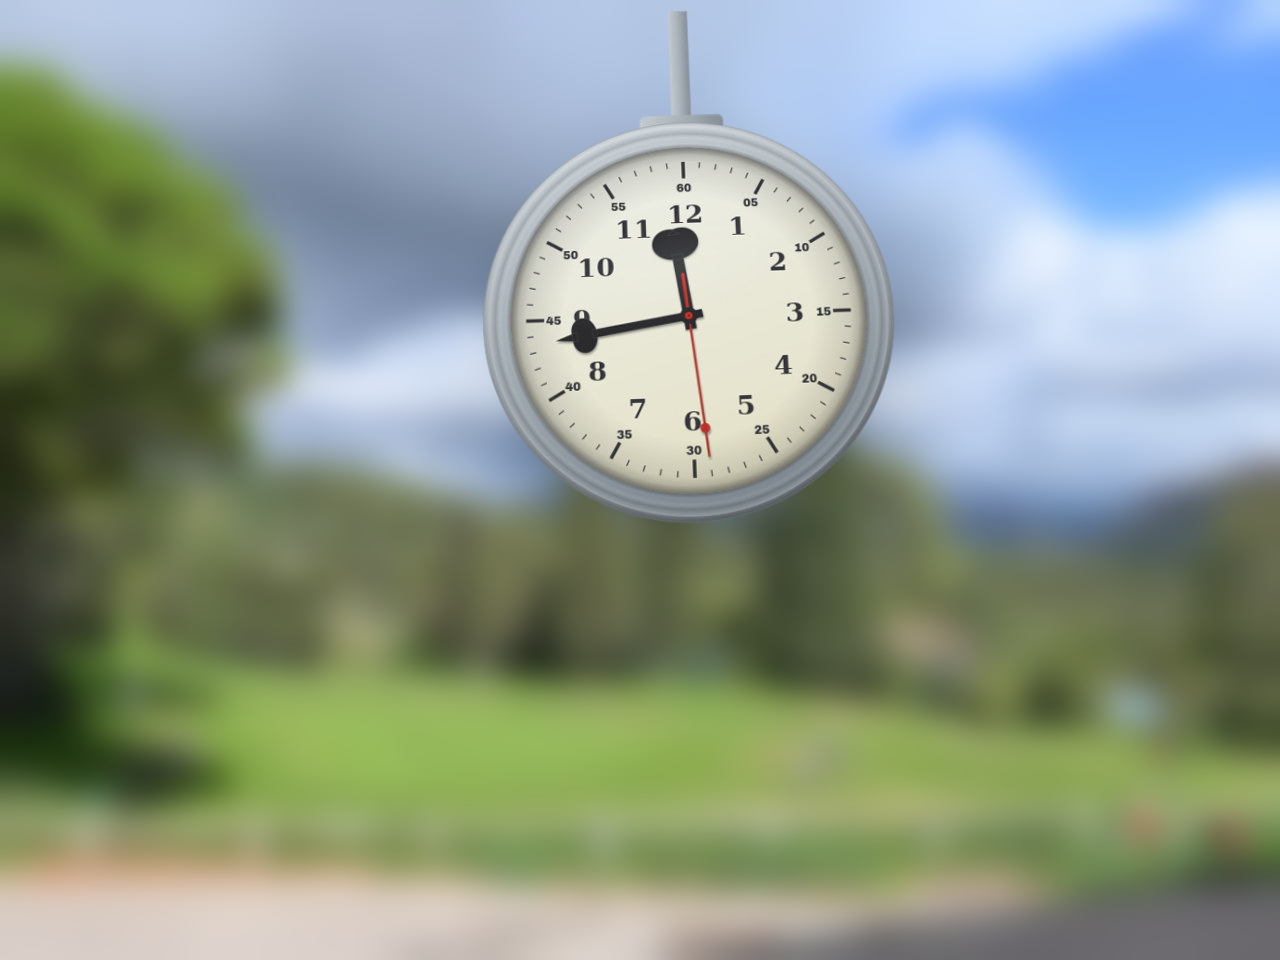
11:43:29
